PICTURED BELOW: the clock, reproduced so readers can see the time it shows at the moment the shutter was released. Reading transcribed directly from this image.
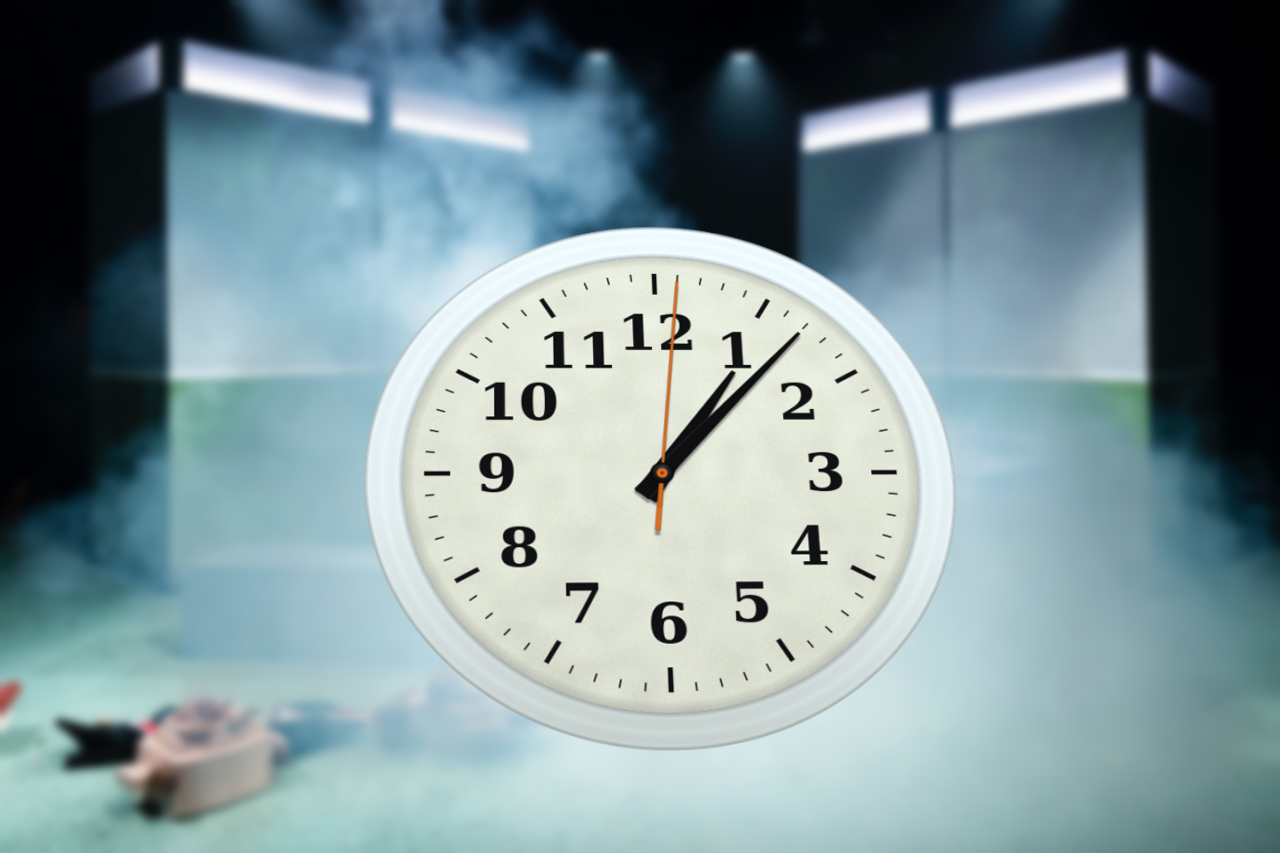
1:07:01
